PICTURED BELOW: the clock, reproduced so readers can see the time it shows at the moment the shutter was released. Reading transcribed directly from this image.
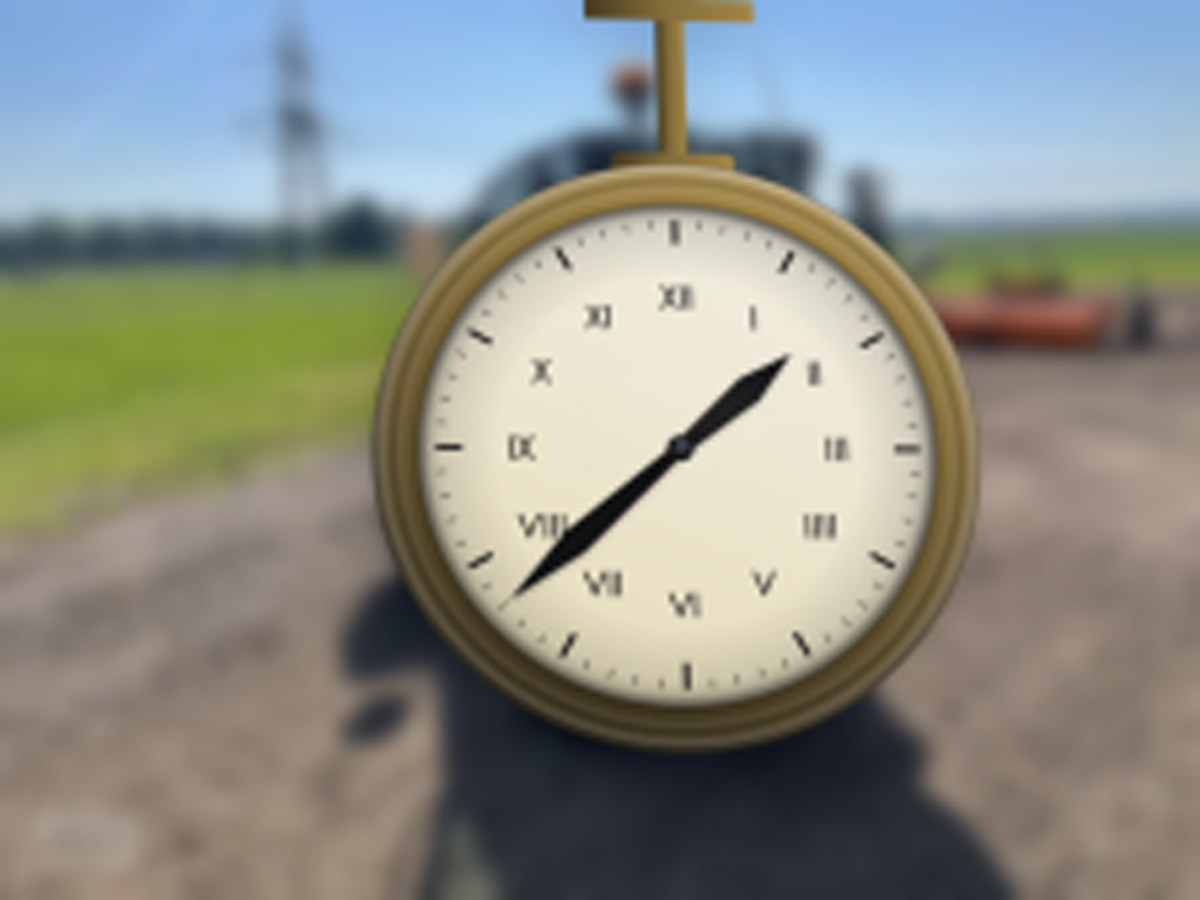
1:38
